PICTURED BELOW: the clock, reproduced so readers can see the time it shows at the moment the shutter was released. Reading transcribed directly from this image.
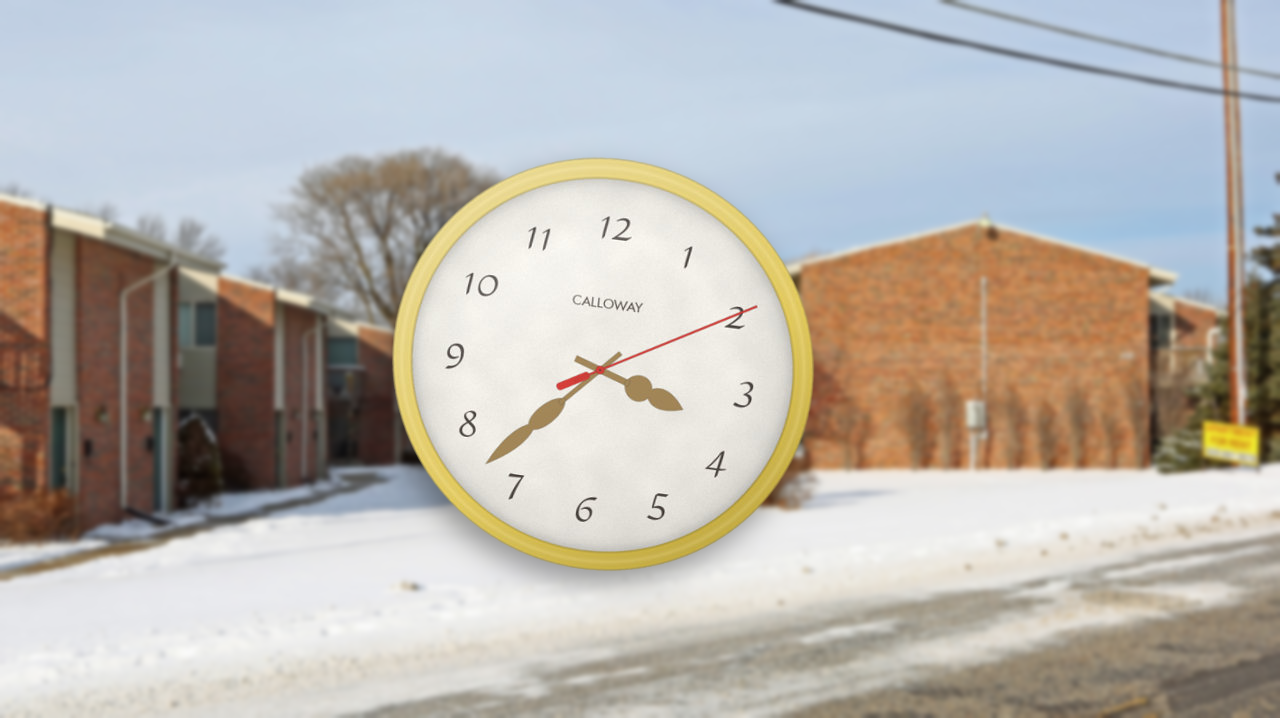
3:37:10
